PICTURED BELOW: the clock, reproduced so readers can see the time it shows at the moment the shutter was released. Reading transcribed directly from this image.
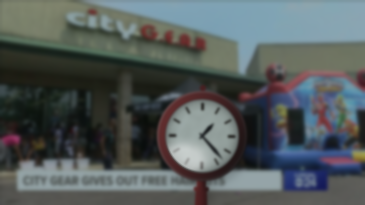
1:23
